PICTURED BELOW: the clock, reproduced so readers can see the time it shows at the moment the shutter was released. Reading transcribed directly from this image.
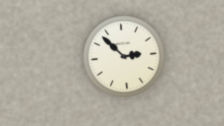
2:53
